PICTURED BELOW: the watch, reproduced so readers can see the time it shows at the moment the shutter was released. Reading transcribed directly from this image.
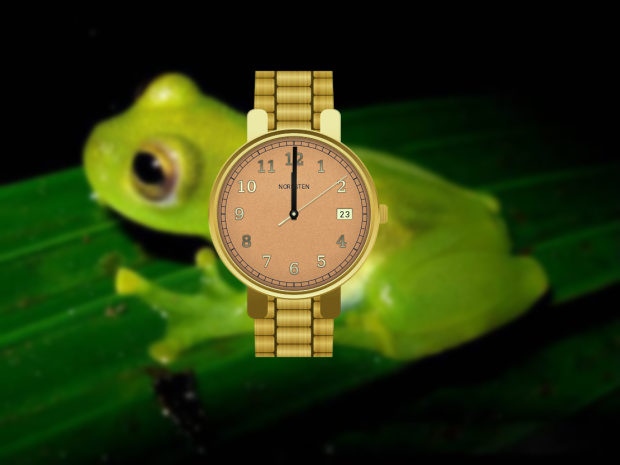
12:00:09
